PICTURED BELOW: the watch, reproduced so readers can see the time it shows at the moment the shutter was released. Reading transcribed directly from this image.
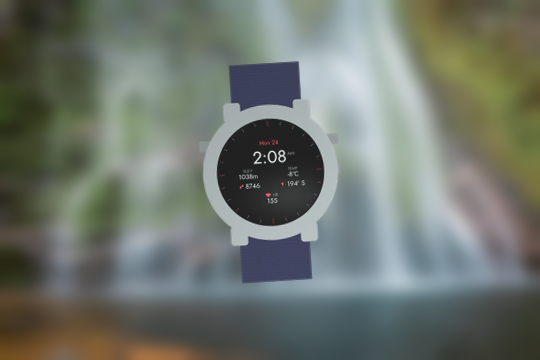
2:08
